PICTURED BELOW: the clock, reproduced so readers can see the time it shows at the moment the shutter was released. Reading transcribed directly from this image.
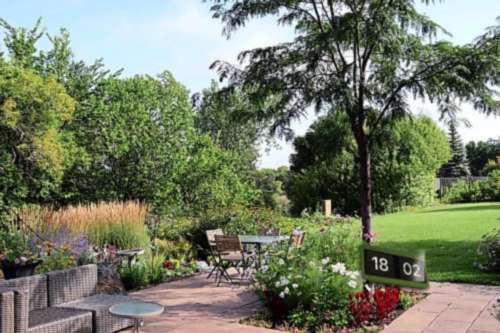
18:02
